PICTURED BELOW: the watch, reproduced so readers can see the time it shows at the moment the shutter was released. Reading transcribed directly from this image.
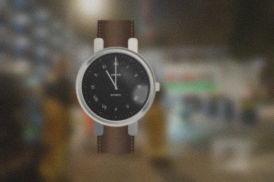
11:00
